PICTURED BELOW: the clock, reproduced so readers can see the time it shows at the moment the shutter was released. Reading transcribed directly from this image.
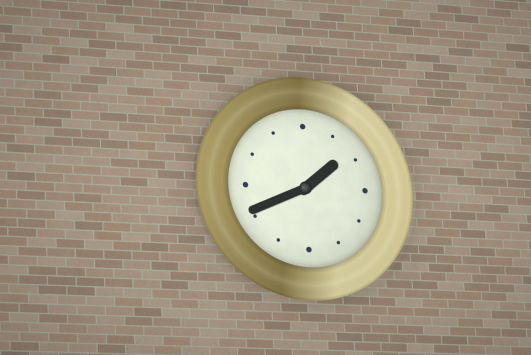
1:41
